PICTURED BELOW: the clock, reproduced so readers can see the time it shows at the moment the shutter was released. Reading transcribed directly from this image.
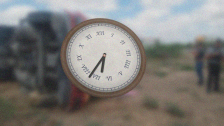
6:37
